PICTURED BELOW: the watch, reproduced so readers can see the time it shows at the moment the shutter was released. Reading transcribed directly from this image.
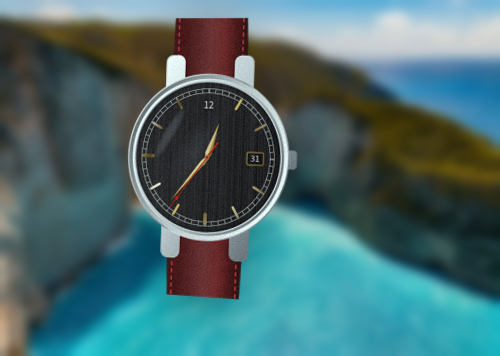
12:36:36
